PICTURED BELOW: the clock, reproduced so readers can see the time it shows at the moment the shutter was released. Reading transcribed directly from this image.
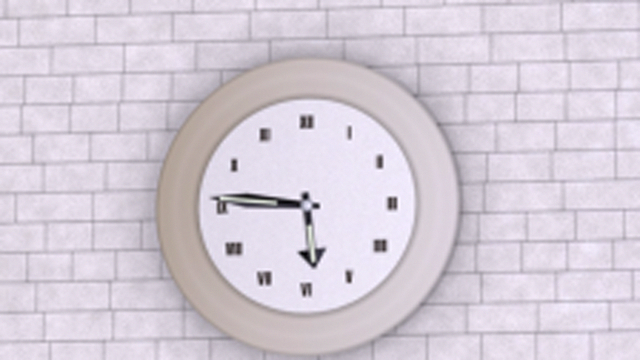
5:46
